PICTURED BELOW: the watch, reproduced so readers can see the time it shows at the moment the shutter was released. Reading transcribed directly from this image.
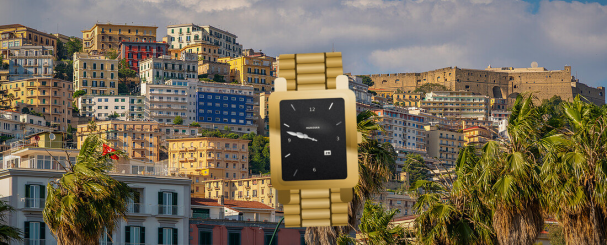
9:48
